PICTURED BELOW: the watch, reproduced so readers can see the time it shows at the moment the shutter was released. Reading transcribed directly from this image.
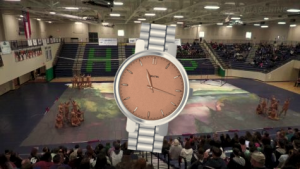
11:17
